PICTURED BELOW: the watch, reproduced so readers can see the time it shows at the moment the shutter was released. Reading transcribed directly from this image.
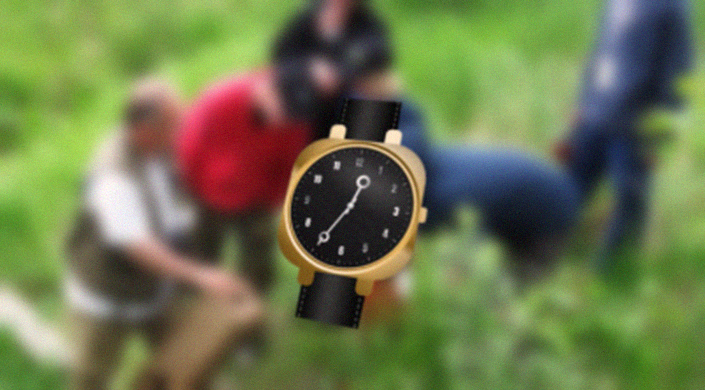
12:35
